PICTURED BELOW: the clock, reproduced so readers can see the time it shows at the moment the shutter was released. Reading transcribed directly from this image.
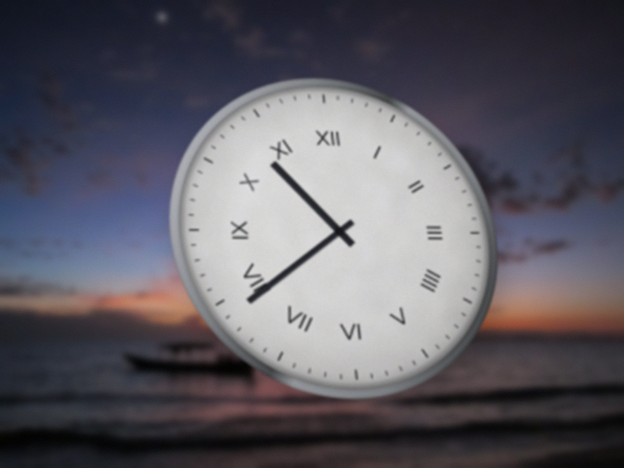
10:39
